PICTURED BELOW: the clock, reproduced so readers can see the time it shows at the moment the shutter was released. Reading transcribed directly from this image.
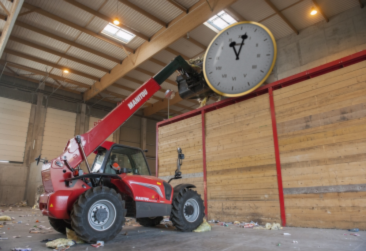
11:02
